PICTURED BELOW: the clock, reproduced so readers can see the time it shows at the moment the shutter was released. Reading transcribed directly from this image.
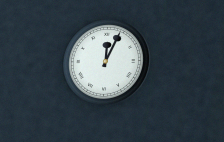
12:04
